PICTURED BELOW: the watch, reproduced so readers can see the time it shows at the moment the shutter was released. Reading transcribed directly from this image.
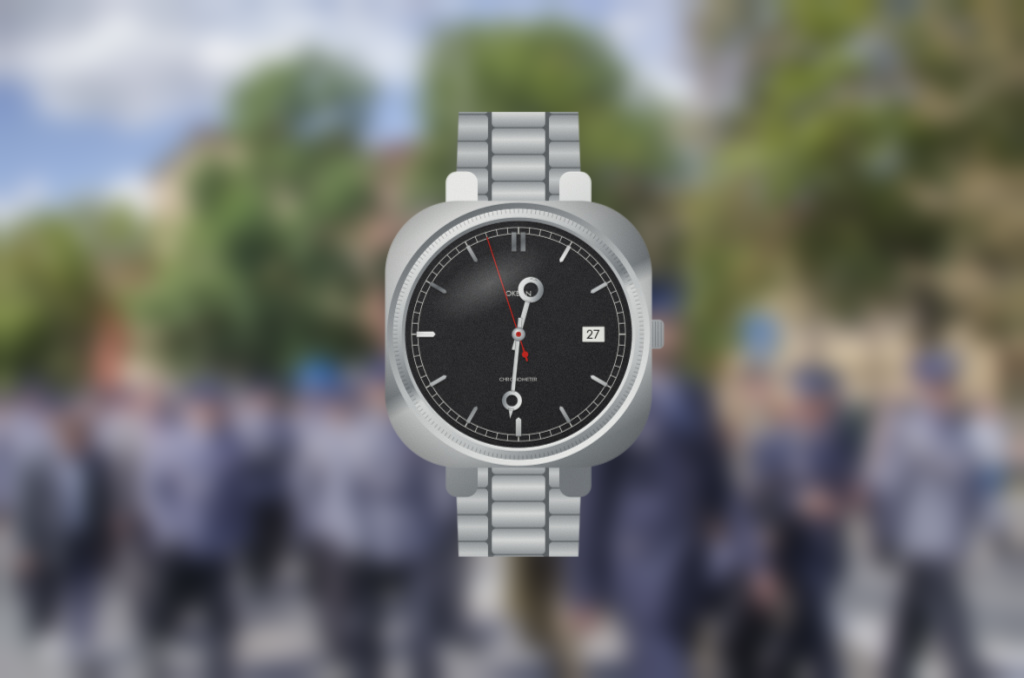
12:30:57
